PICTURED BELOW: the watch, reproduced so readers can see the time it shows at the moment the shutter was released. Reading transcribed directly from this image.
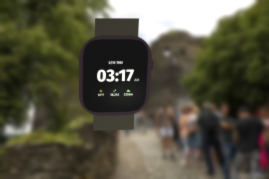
3:17
